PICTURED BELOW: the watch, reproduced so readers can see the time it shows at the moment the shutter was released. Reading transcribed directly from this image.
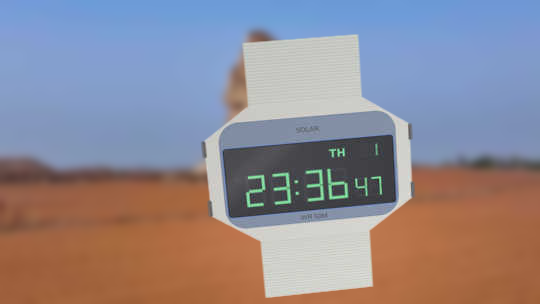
23:36:47
